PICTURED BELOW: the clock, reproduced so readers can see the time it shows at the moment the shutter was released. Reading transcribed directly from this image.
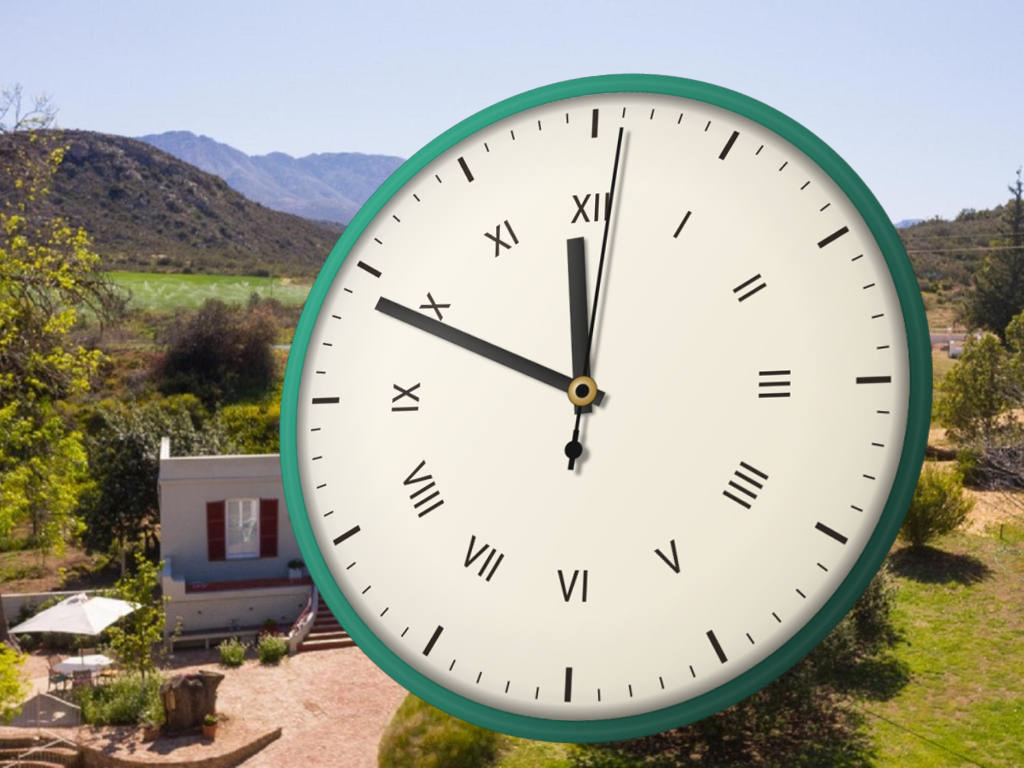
11:49:01
